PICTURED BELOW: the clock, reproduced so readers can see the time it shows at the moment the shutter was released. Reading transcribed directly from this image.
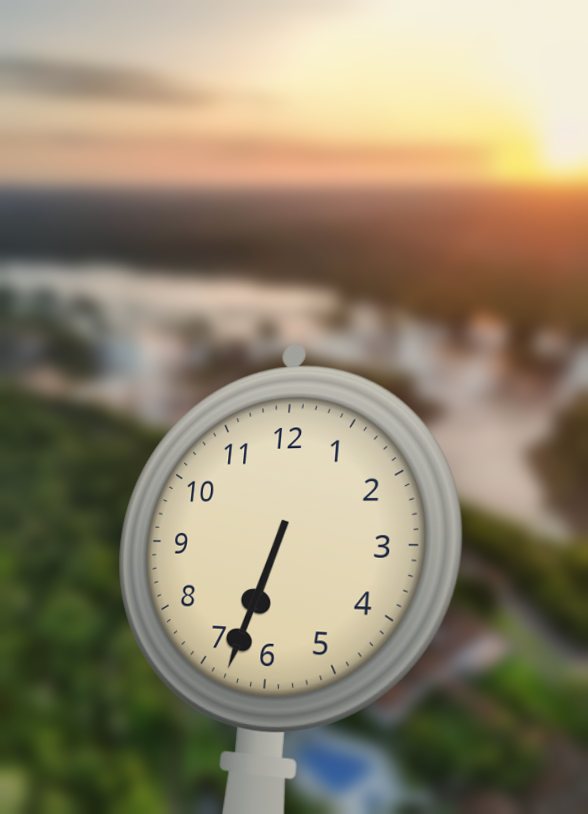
6:33
